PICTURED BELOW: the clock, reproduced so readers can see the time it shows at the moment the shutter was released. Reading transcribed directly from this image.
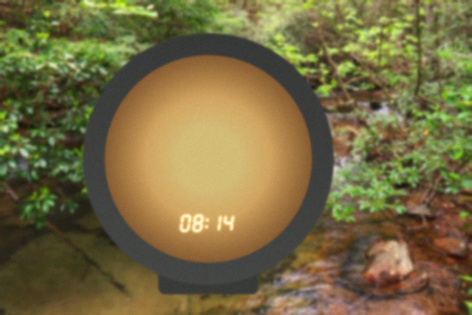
8:14
